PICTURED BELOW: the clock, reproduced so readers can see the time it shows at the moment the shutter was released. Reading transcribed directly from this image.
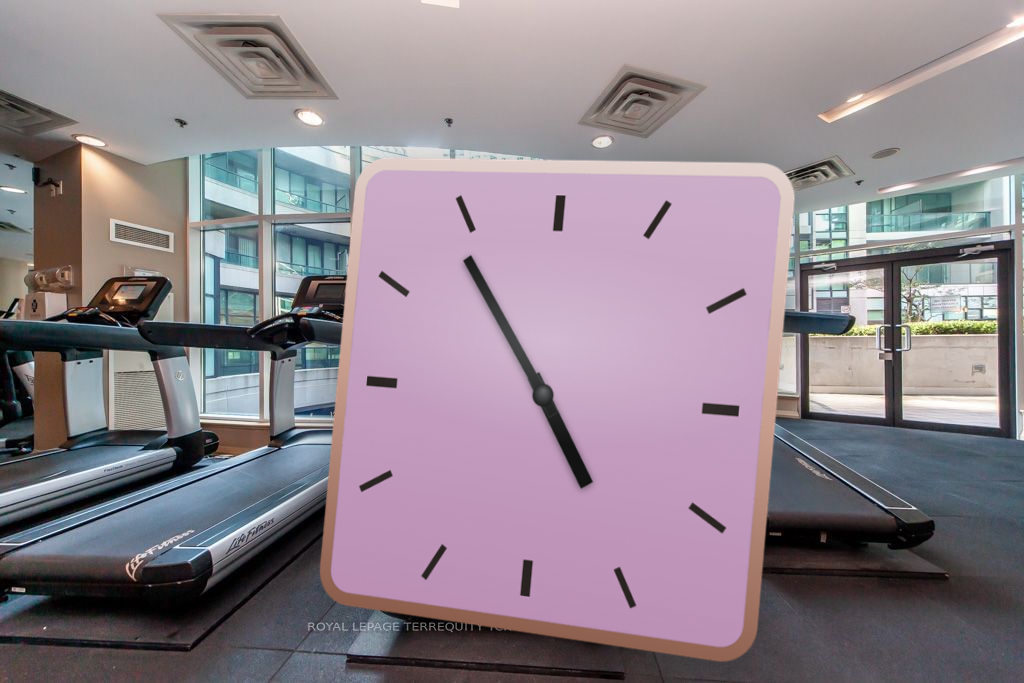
4:54
